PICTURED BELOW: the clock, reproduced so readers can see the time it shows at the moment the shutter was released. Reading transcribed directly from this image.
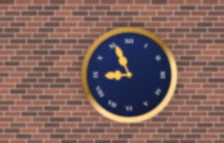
8:56
